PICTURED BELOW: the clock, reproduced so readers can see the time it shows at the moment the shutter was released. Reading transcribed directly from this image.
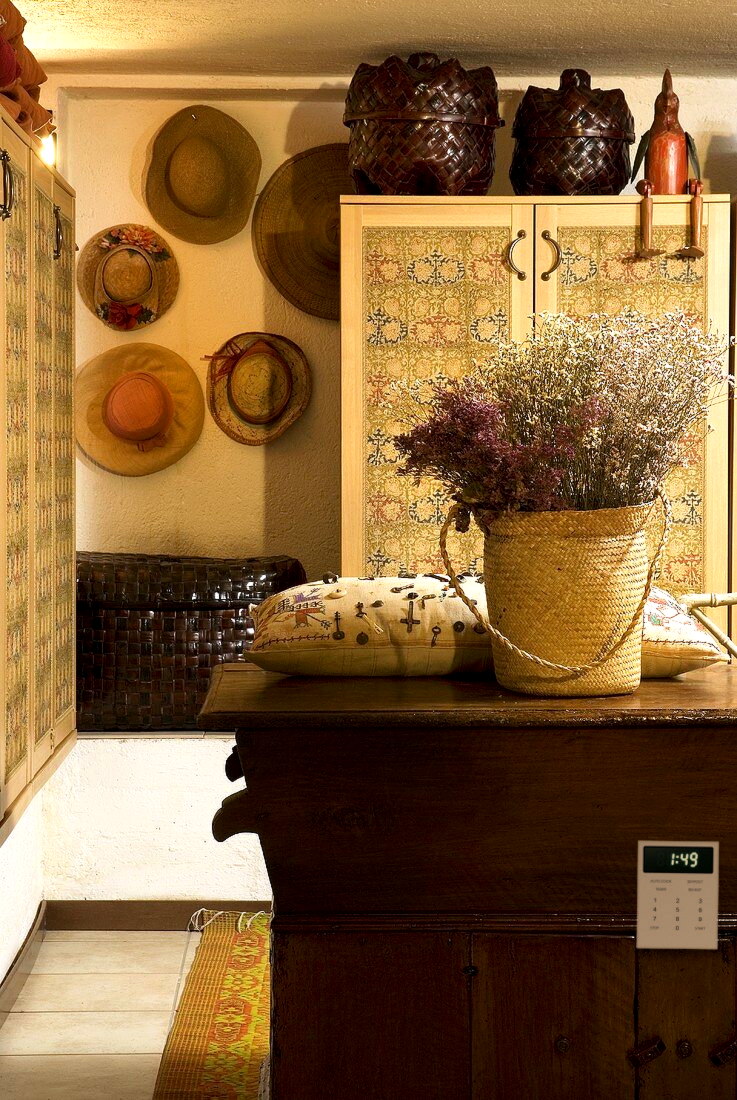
1:49
